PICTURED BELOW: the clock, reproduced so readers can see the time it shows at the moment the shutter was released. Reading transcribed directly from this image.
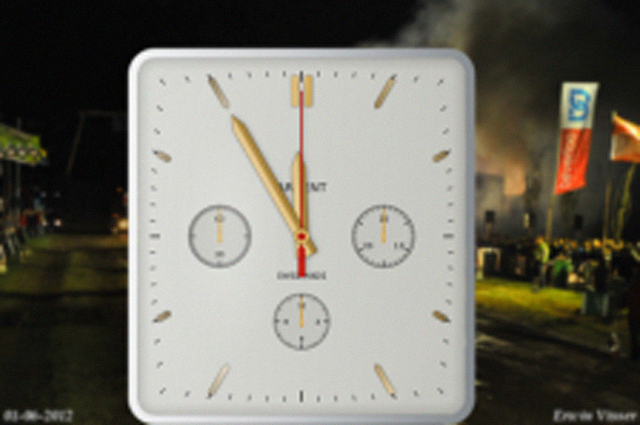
11:55
